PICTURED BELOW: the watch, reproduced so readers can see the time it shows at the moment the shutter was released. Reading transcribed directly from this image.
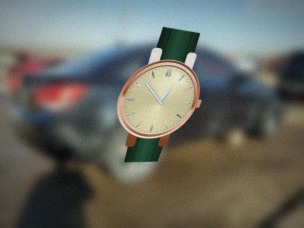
12:52
